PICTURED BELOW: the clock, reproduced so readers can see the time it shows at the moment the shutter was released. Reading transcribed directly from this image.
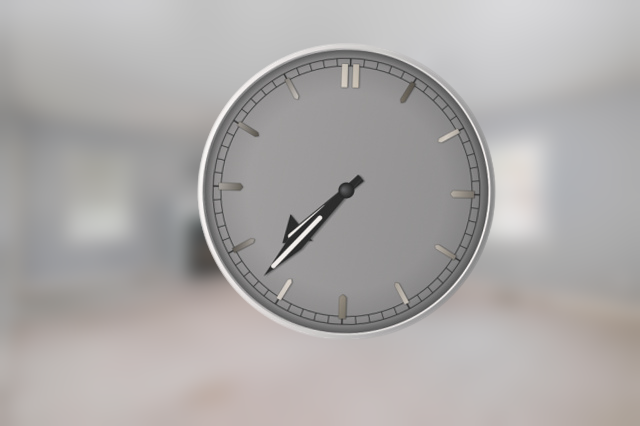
7:37
